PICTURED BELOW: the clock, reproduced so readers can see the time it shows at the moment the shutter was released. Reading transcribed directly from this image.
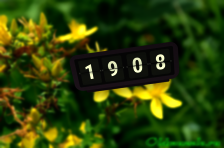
19:08
